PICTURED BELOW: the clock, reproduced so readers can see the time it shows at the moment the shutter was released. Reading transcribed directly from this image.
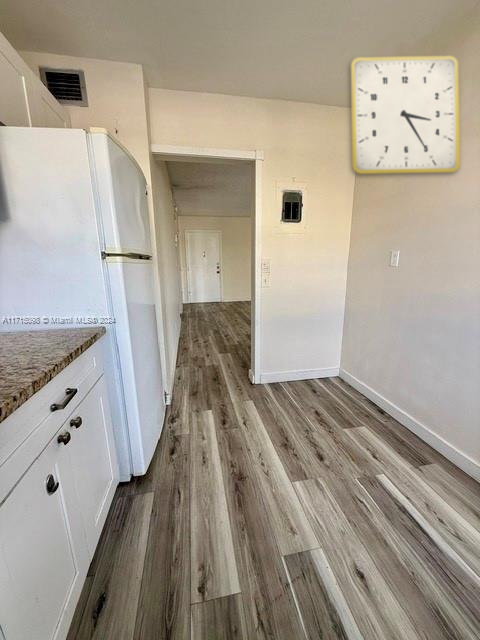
3:25
